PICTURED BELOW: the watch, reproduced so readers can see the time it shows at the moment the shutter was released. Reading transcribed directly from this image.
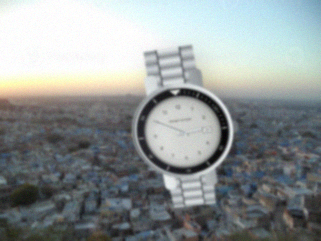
2:50
